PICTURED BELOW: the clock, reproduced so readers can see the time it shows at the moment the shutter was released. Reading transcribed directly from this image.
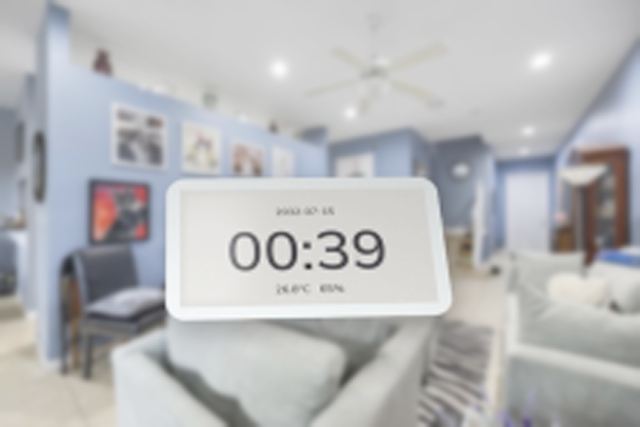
0:39
